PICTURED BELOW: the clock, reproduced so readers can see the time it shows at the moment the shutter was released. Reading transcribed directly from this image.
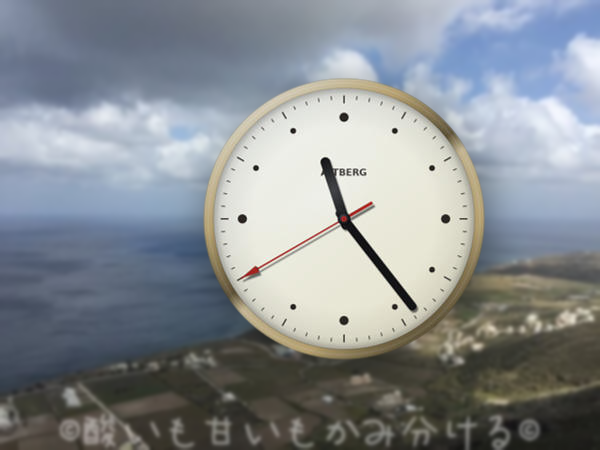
11:23:40
